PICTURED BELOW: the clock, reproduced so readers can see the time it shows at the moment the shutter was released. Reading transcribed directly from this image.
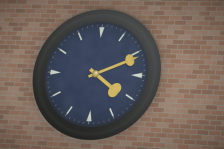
4:11
